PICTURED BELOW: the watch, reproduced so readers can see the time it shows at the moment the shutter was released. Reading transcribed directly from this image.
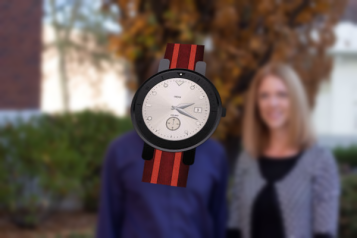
2:19
